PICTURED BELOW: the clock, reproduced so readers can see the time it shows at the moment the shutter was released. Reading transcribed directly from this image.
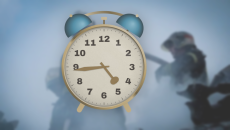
4:44
